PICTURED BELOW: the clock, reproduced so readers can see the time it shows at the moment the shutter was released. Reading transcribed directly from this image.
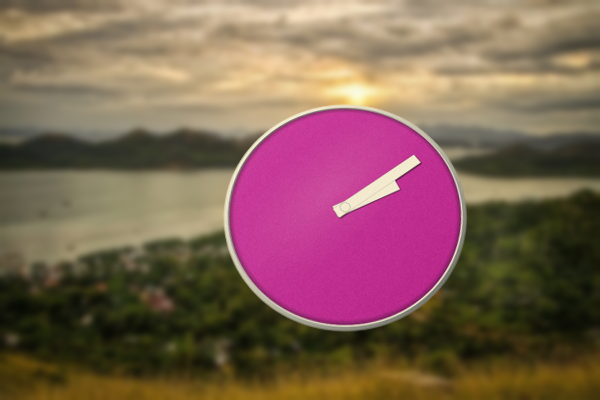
2:09
